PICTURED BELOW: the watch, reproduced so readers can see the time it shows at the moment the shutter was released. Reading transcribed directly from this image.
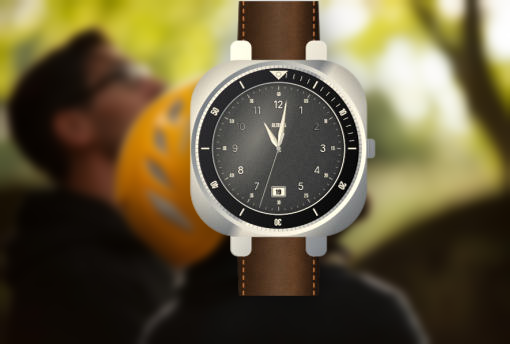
11:01:33
